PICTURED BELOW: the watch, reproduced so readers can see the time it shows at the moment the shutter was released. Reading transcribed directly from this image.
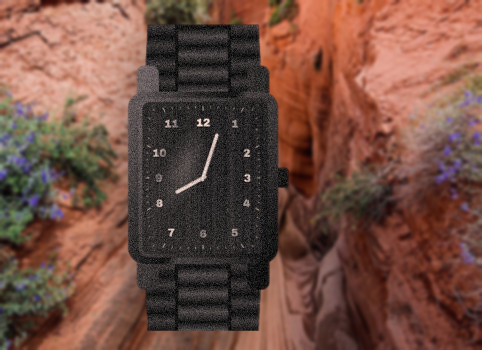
8:03
